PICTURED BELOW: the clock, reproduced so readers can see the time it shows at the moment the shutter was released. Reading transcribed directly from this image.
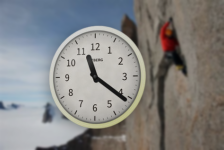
11:21
